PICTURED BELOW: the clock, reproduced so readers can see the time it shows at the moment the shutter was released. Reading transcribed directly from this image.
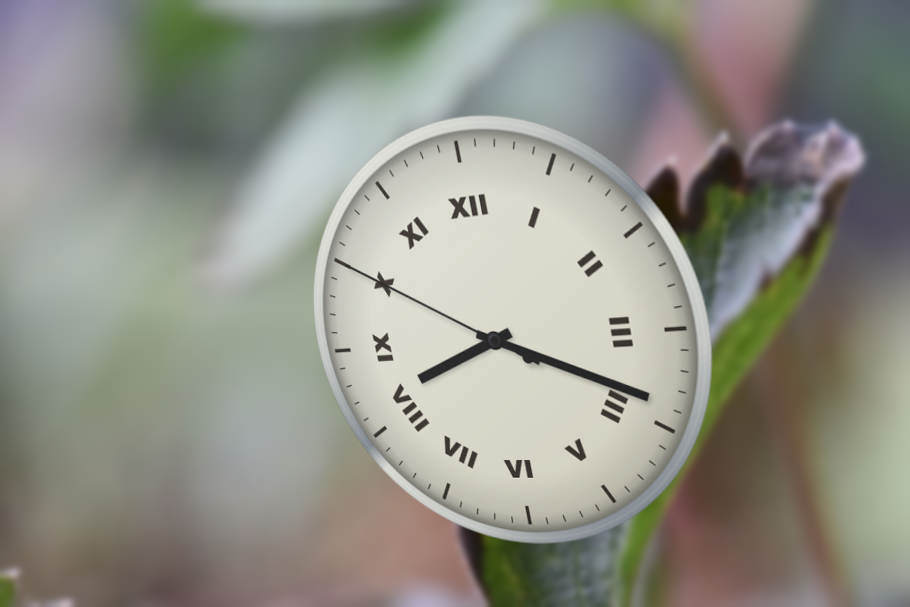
8:18:50
